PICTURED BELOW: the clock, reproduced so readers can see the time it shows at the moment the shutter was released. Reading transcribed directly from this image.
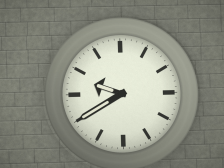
9:40
